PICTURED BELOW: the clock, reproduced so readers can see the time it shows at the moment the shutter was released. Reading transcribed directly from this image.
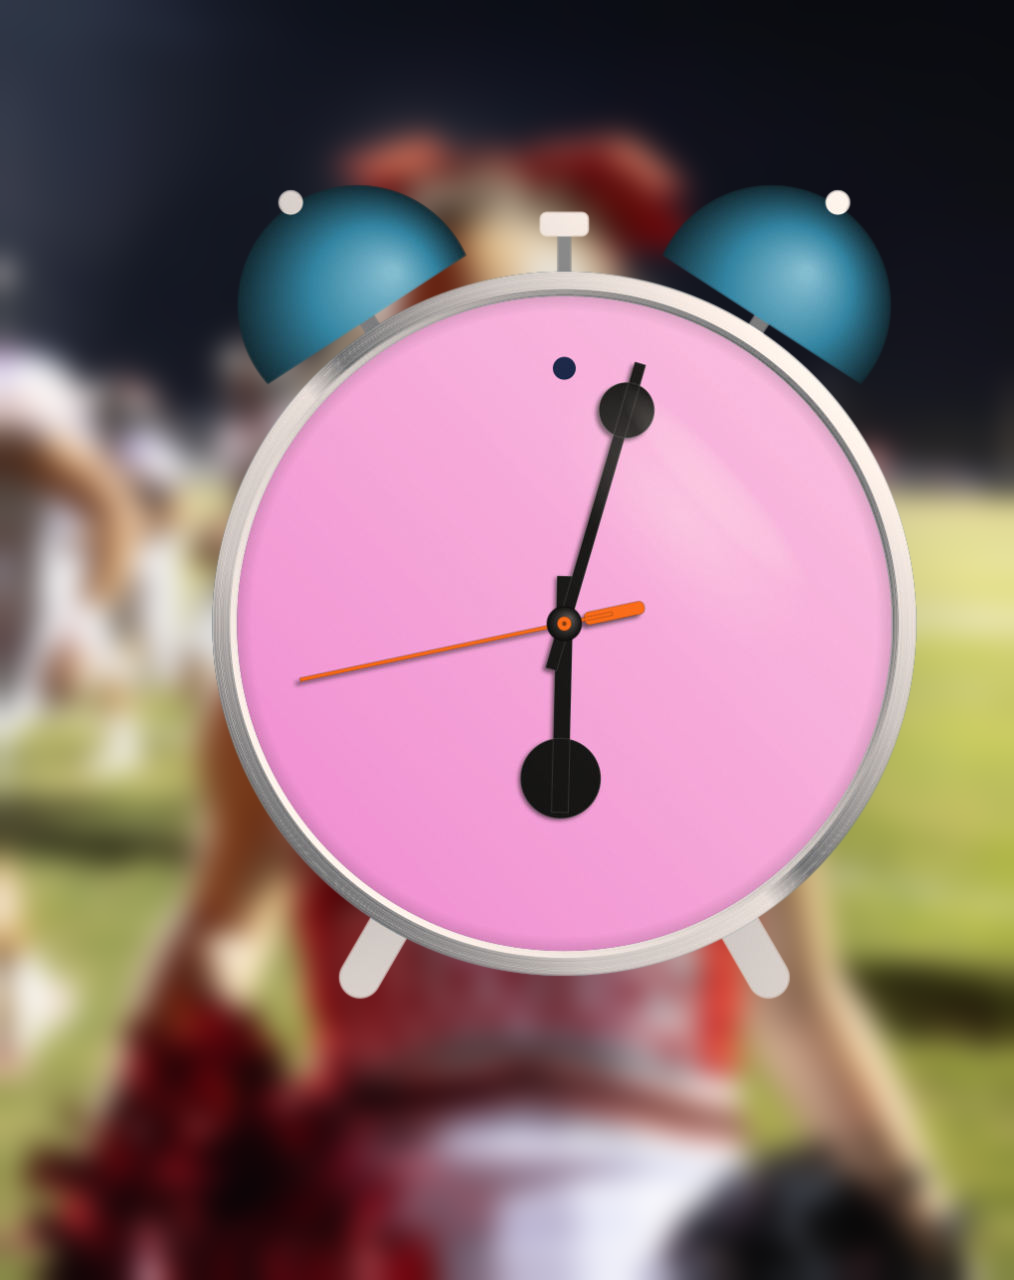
6:02:43
